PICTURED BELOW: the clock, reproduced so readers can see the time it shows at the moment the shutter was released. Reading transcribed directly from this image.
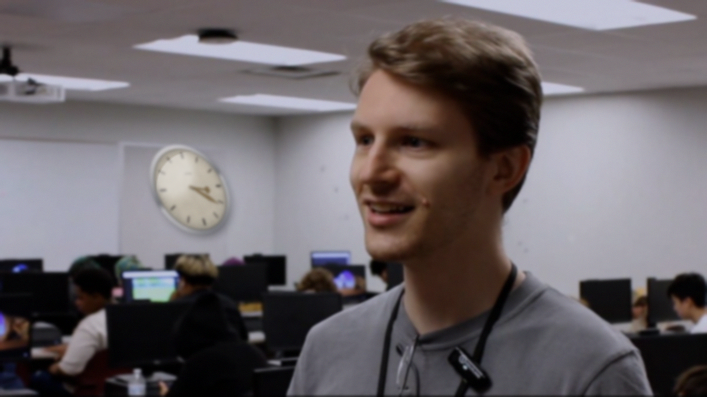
3:21
